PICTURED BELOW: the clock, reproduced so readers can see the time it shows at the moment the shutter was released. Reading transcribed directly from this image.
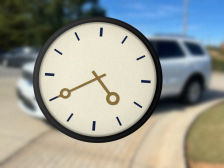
4:40
